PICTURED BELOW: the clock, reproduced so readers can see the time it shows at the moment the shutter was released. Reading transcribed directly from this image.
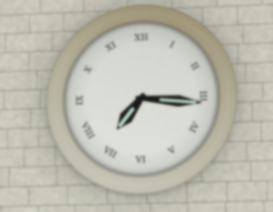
7:16
